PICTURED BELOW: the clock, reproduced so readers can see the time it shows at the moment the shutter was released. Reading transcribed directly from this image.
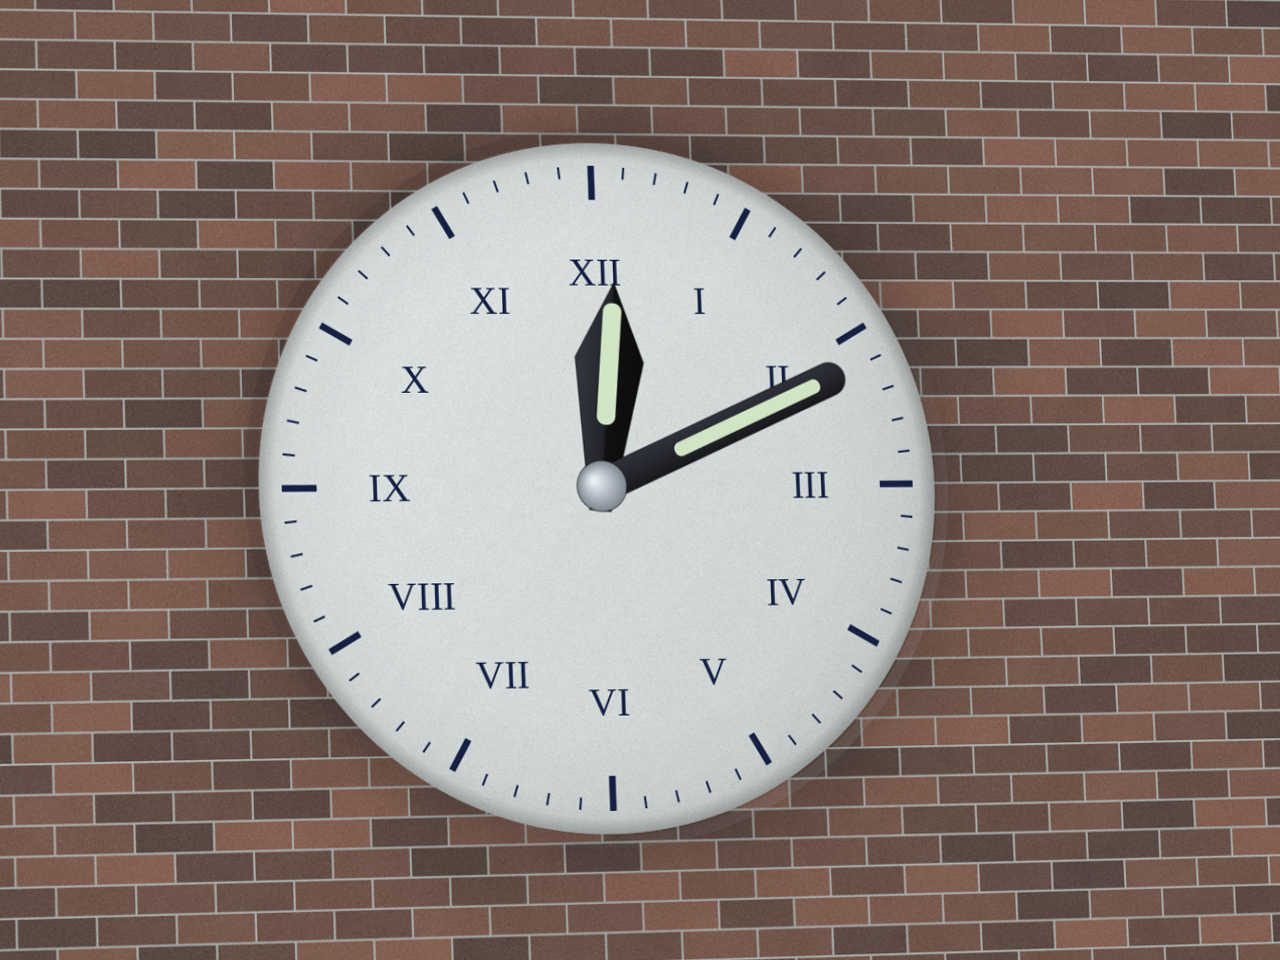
12:11
